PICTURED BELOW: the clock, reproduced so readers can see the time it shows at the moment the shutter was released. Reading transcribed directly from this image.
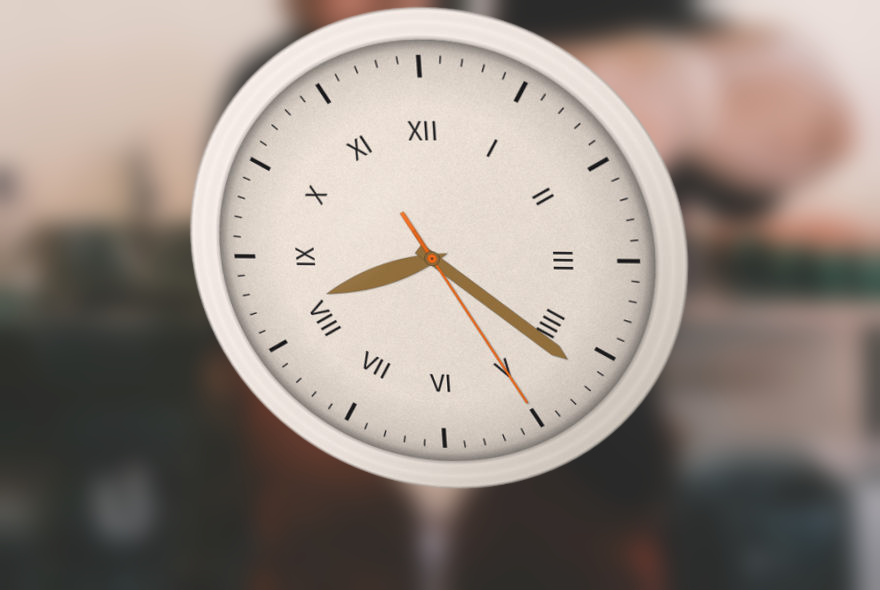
8:21:25
